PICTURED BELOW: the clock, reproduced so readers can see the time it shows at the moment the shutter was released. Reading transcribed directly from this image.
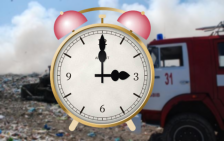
3:00
